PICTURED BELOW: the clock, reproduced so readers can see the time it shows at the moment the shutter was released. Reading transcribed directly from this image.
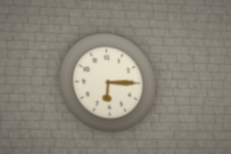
6:15
